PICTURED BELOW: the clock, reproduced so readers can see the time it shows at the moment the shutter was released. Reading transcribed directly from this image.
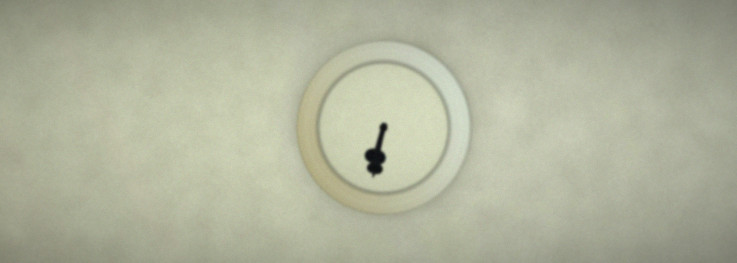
6:32
